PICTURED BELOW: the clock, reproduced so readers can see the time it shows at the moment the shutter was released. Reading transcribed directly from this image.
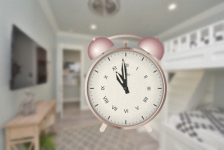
10:59
